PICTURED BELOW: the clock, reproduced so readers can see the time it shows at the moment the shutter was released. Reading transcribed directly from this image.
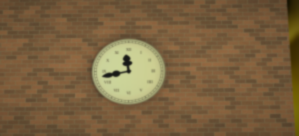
11:43
